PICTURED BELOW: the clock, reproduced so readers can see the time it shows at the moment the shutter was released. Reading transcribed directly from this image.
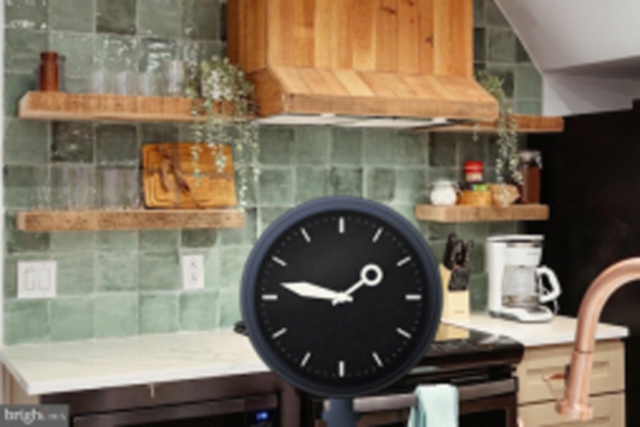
1:47
